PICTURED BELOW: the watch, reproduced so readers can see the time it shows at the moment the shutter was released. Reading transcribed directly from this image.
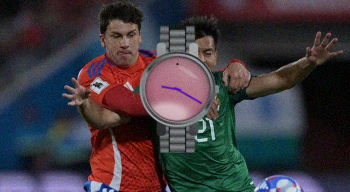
9:20
